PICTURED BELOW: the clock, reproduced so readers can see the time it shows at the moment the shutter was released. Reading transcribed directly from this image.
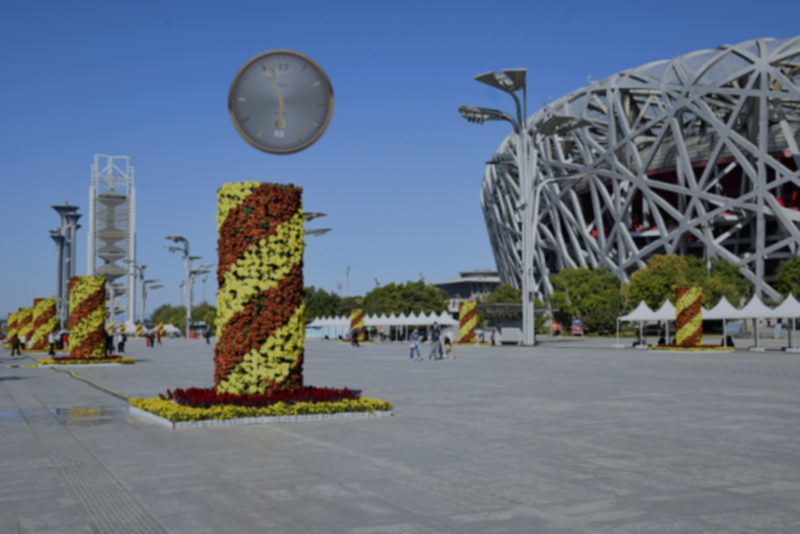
5:56
